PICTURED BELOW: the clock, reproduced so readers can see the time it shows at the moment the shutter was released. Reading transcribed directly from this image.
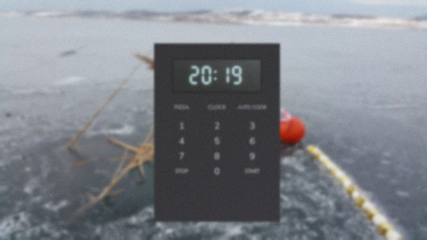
20:19
